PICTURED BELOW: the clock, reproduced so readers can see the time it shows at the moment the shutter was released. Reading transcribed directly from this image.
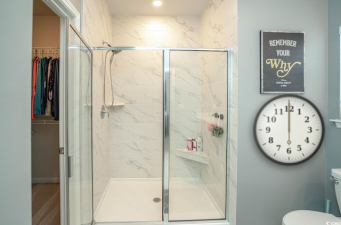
6:00
